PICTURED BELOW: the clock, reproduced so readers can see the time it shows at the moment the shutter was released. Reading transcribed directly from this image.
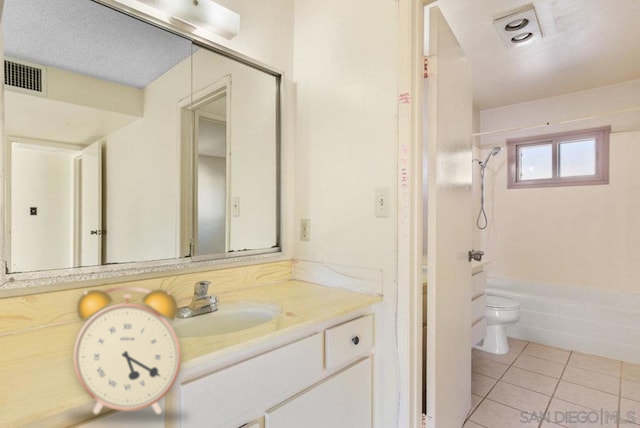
5:20
